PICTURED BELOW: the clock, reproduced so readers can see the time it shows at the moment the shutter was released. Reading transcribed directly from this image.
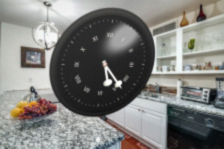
5:23
